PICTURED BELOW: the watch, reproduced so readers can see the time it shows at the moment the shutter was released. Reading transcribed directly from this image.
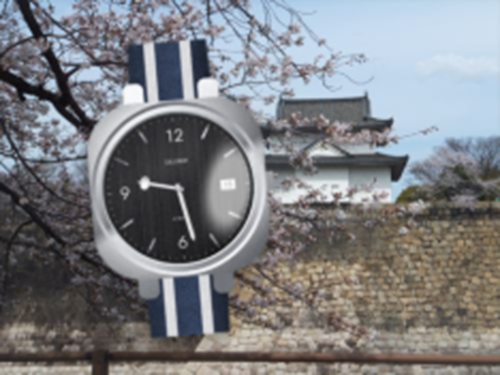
9:28
